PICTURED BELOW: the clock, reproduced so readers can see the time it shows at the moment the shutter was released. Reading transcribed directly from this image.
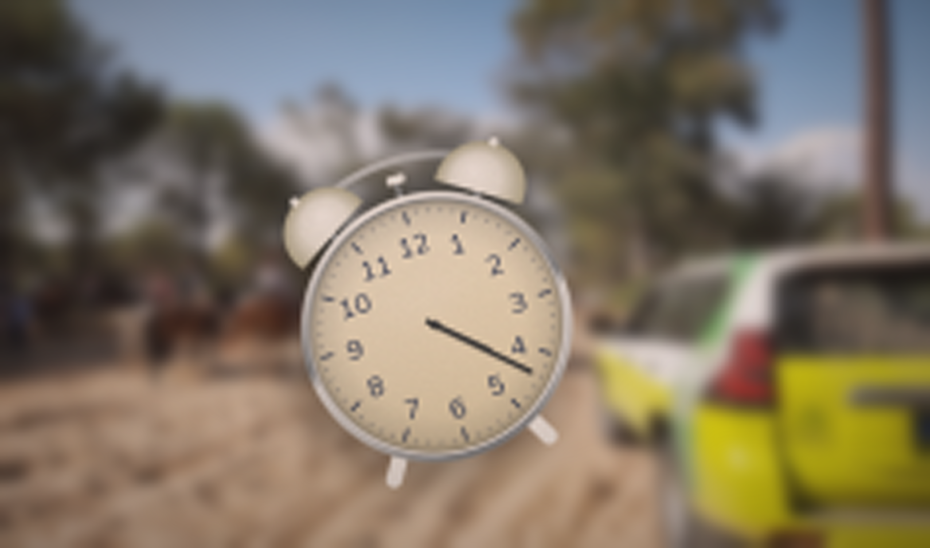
4:22
